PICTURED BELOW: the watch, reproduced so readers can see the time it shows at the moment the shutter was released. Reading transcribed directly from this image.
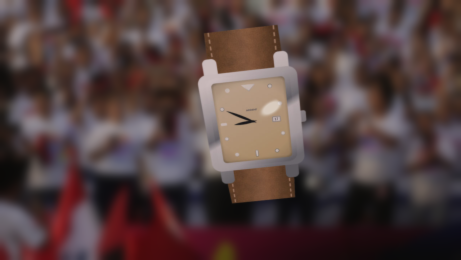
8:50
